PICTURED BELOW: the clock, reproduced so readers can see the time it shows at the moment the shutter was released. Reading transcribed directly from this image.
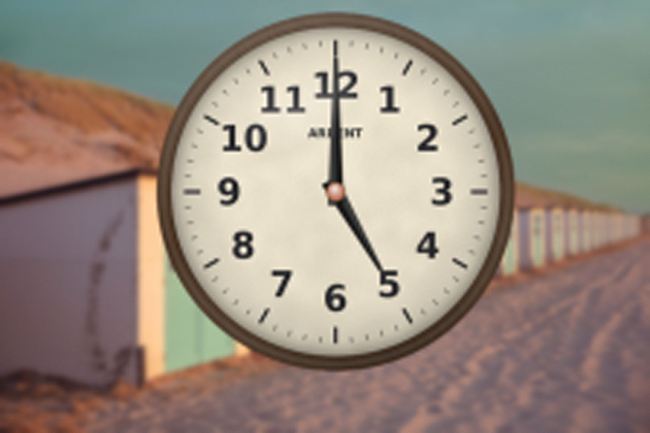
5:00
